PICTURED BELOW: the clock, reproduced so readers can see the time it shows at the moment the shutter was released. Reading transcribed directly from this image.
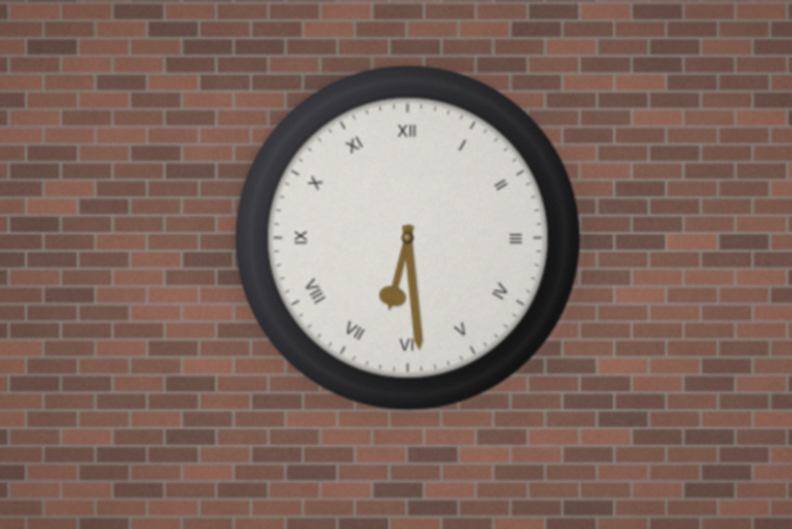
6:29
